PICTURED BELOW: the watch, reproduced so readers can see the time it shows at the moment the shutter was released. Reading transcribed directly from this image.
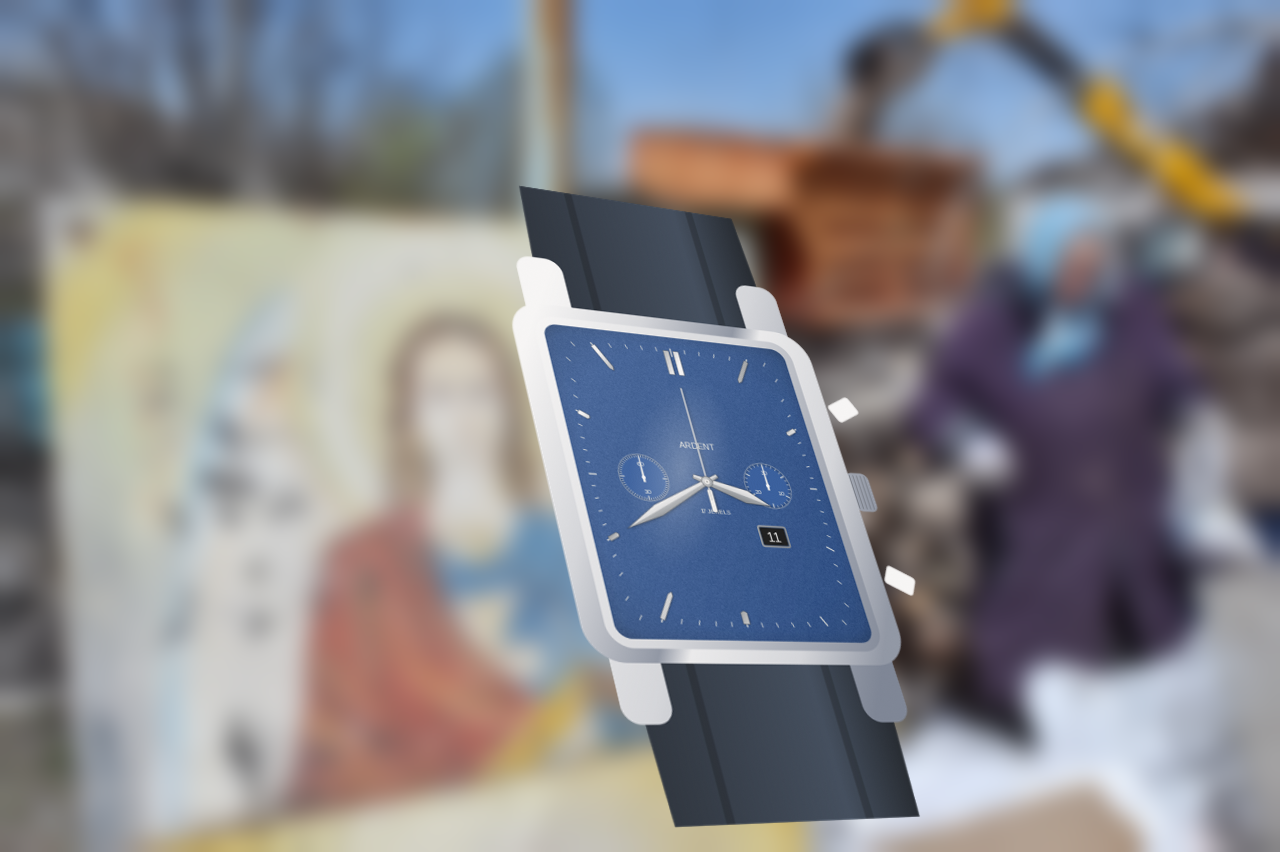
3:40
